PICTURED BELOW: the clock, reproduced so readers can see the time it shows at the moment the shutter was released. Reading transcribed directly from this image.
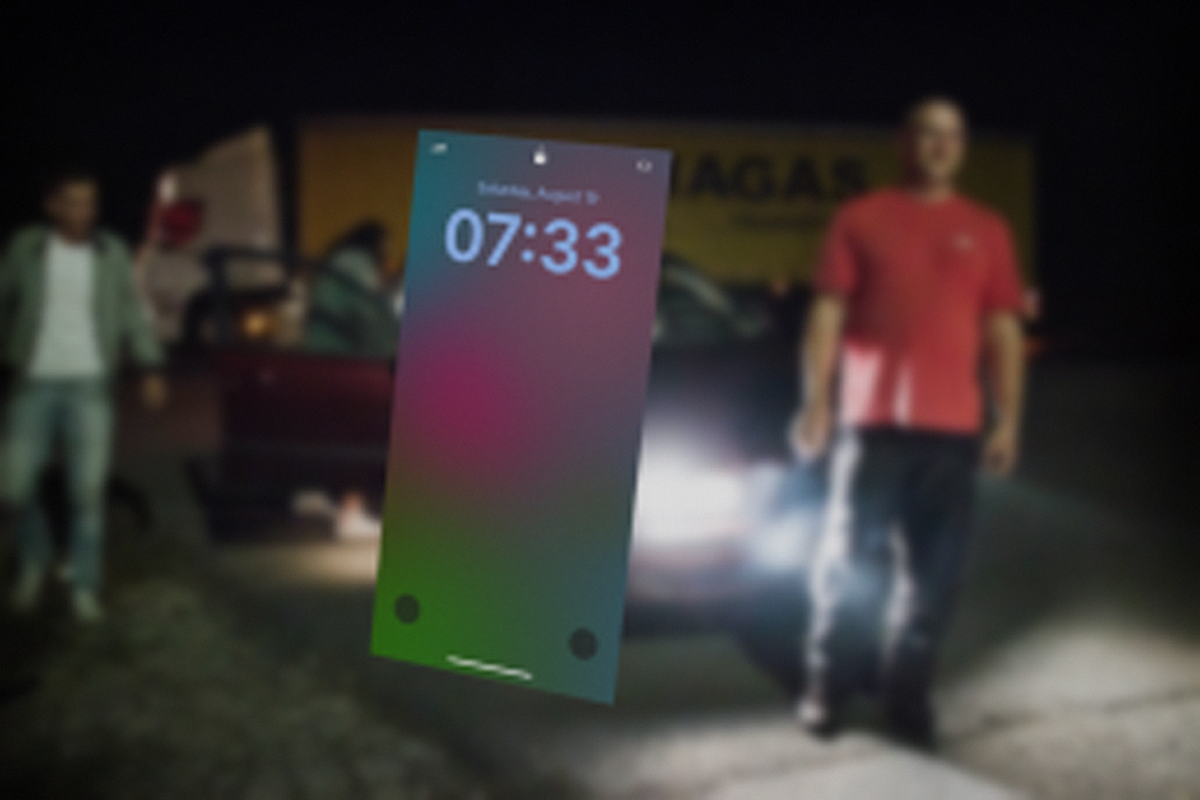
7:33
